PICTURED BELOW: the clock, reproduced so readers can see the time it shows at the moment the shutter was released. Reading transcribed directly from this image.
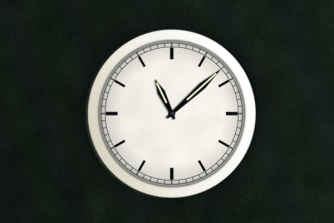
11:08
